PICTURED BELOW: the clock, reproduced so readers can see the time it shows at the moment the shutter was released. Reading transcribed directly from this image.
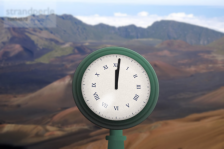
12:01
